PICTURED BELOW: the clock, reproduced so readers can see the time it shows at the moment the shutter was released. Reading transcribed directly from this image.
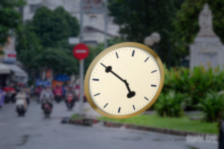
4:50
